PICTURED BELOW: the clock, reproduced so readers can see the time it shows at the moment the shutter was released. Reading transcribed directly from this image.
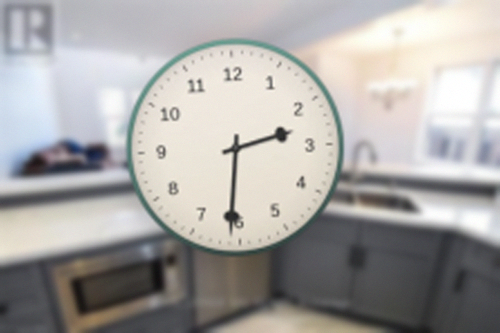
2:31
